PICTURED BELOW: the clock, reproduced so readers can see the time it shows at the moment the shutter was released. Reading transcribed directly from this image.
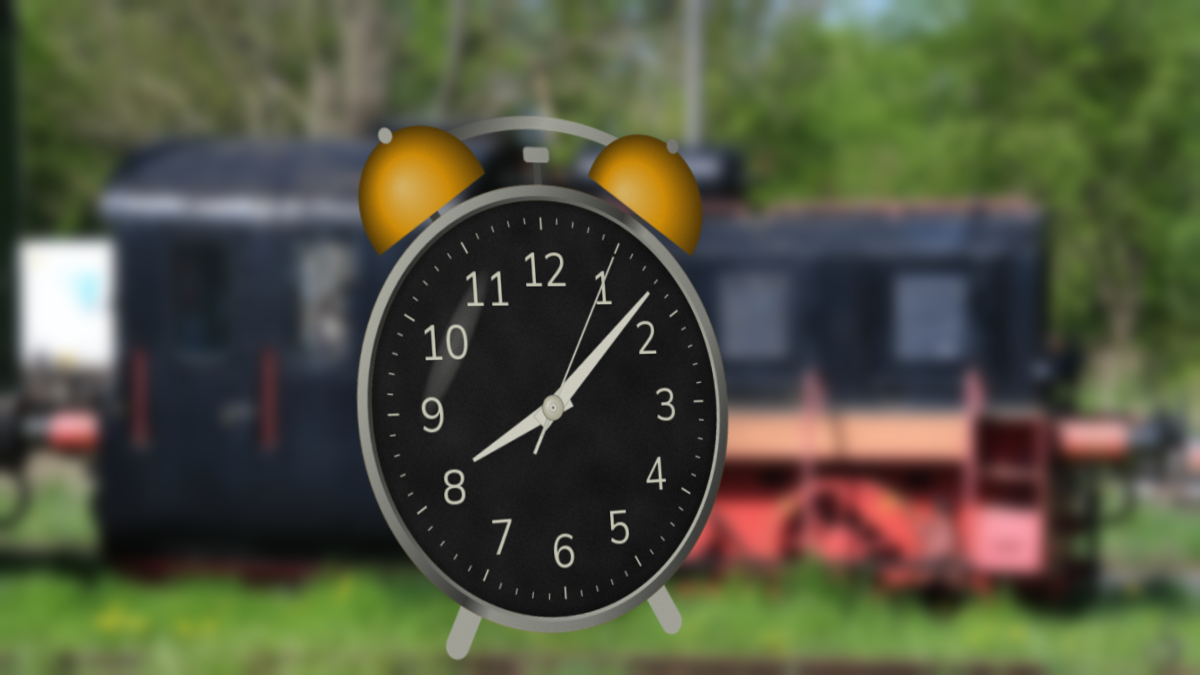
8:08:05
